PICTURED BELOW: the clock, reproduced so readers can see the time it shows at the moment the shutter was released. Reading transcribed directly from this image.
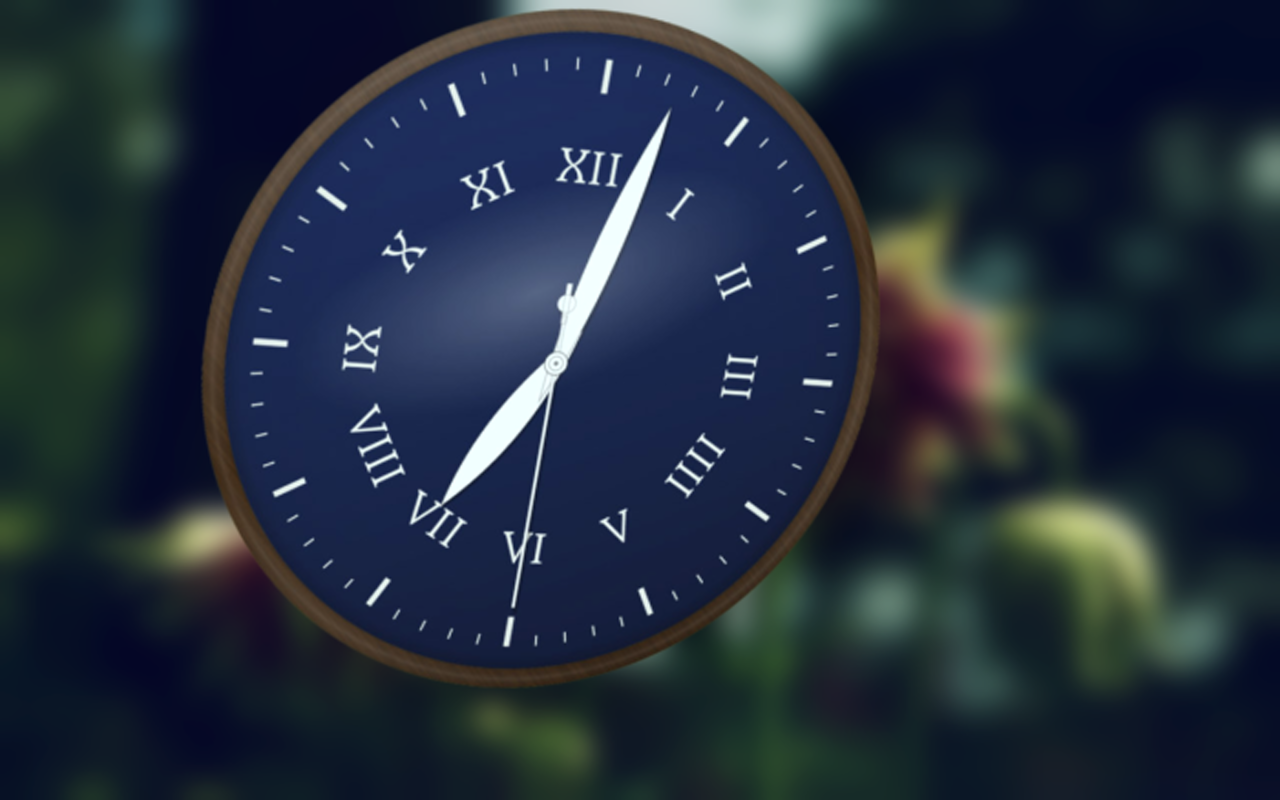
7:02:30
